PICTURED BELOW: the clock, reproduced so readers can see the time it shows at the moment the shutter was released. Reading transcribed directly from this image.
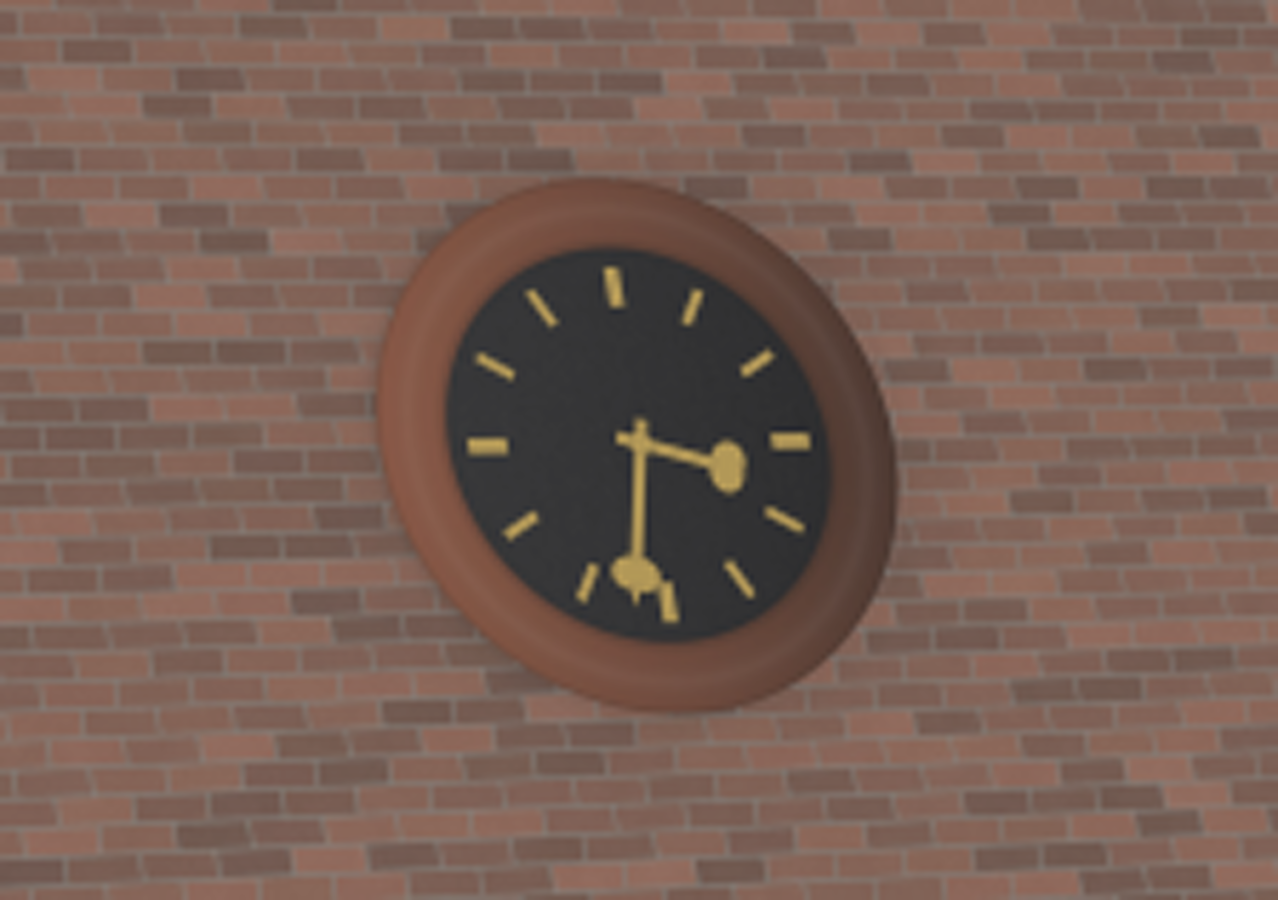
3:32
